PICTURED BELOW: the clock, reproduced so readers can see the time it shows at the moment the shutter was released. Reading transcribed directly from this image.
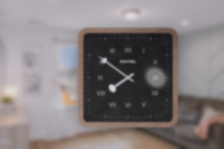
7:51
